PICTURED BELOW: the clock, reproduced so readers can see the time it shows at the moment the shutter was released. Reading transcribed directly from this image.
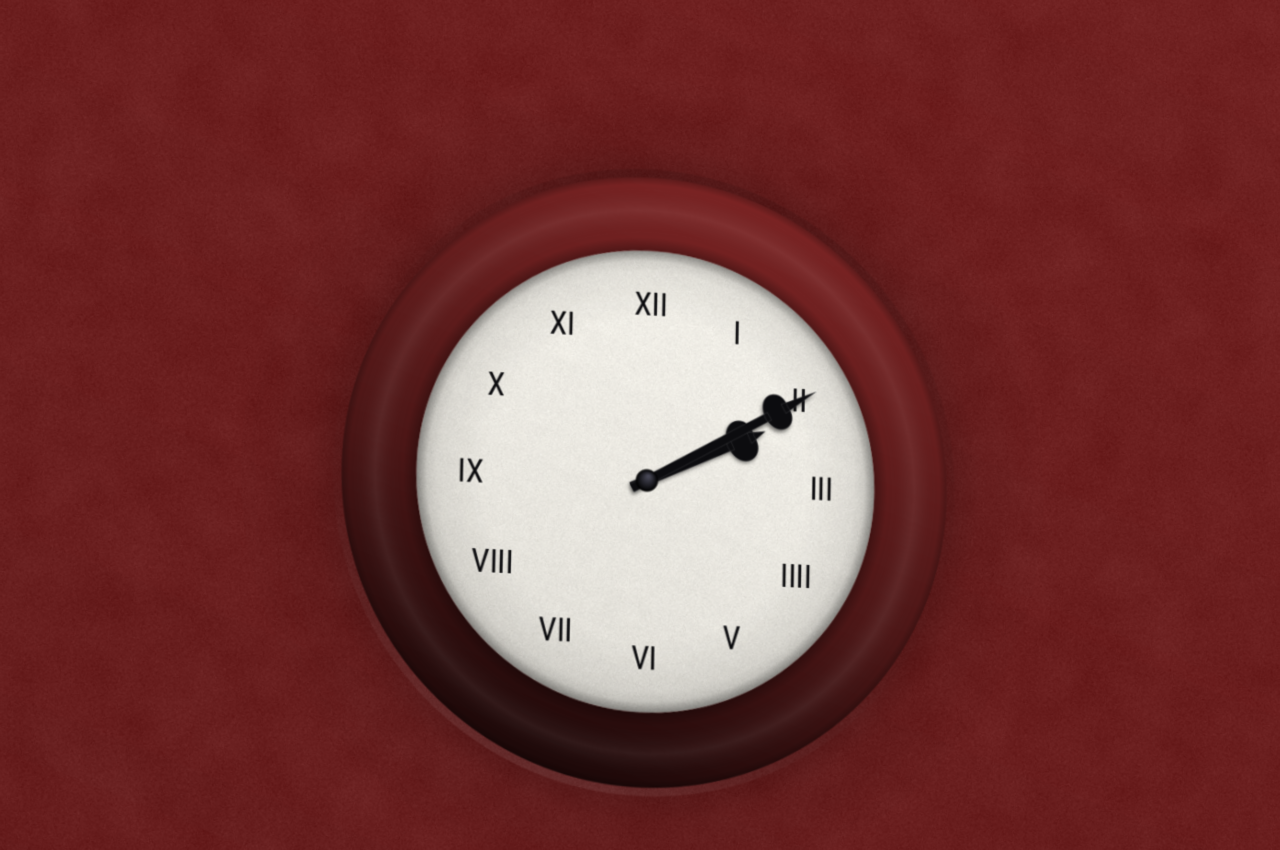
2:10
